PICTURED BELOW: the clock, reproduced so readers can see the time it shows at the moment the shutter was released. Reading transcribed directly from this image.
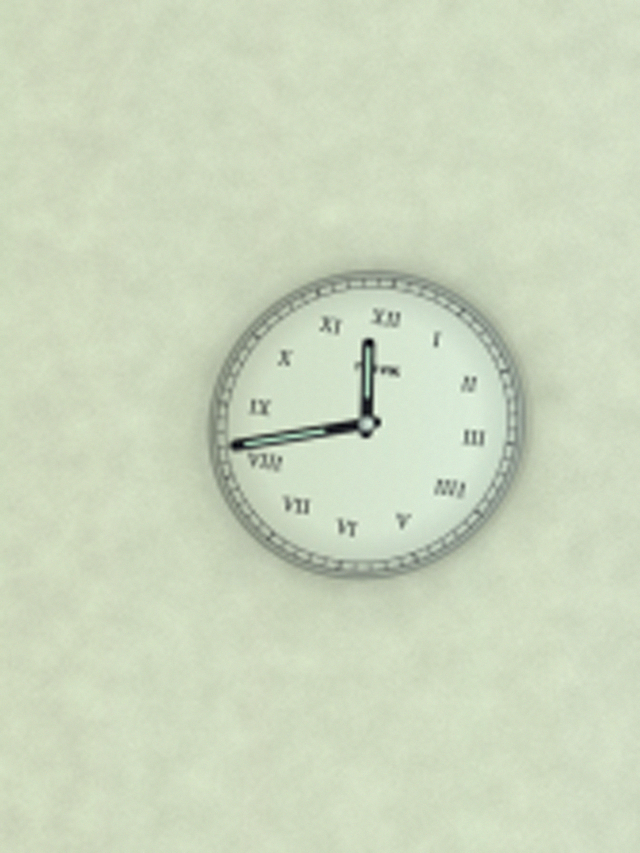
11:42
